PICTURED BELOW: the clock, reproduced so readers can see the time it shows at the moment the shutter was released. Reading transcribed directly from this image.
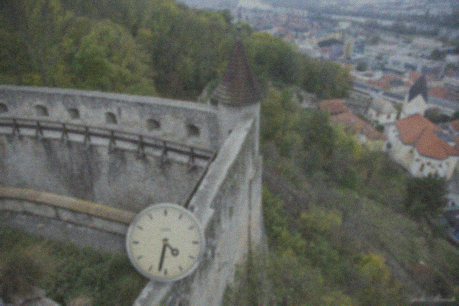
4:32
